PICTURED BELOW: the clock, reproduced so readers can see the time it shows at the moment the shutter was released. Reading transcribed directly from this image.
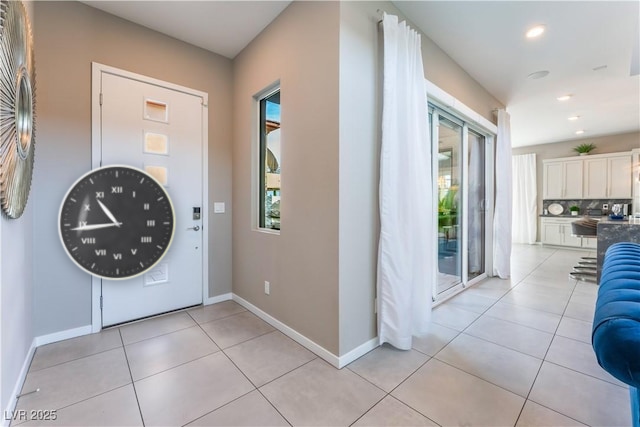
10:44
